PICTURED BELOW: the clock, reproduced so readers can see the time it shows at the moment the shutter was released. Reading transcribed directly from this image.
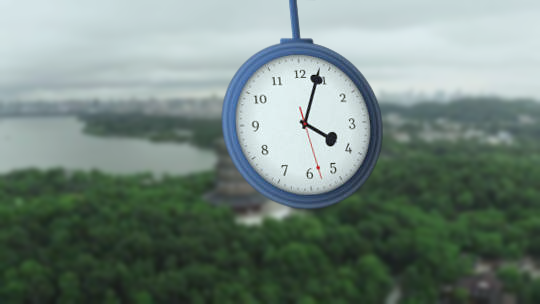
4:03:28
